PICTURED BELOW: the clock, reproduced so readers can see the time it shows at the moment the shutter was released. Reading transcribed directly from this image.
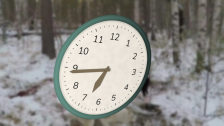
6:44
